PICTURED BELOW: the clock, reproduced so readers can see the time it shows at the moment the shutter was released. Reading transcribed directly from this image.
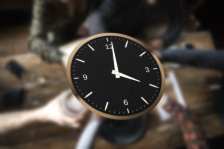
4:01
